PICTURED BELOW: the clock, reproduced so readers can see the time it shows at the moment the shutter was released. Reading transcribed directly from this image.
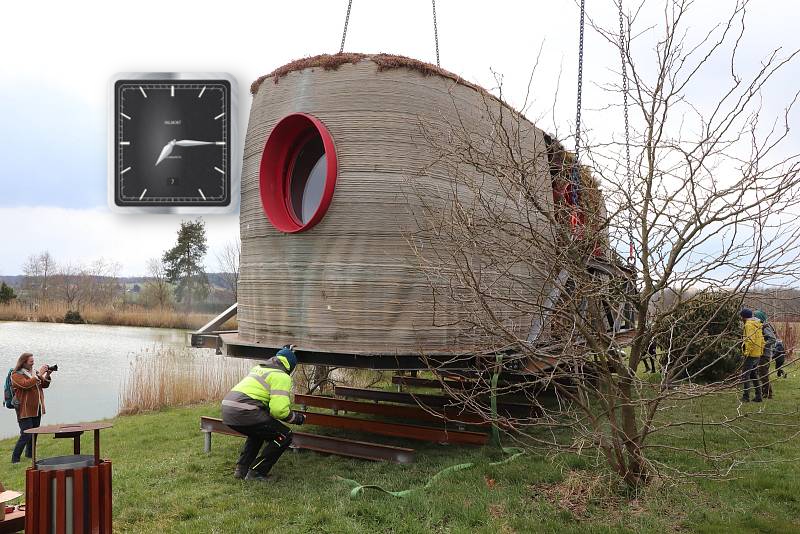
7:15
